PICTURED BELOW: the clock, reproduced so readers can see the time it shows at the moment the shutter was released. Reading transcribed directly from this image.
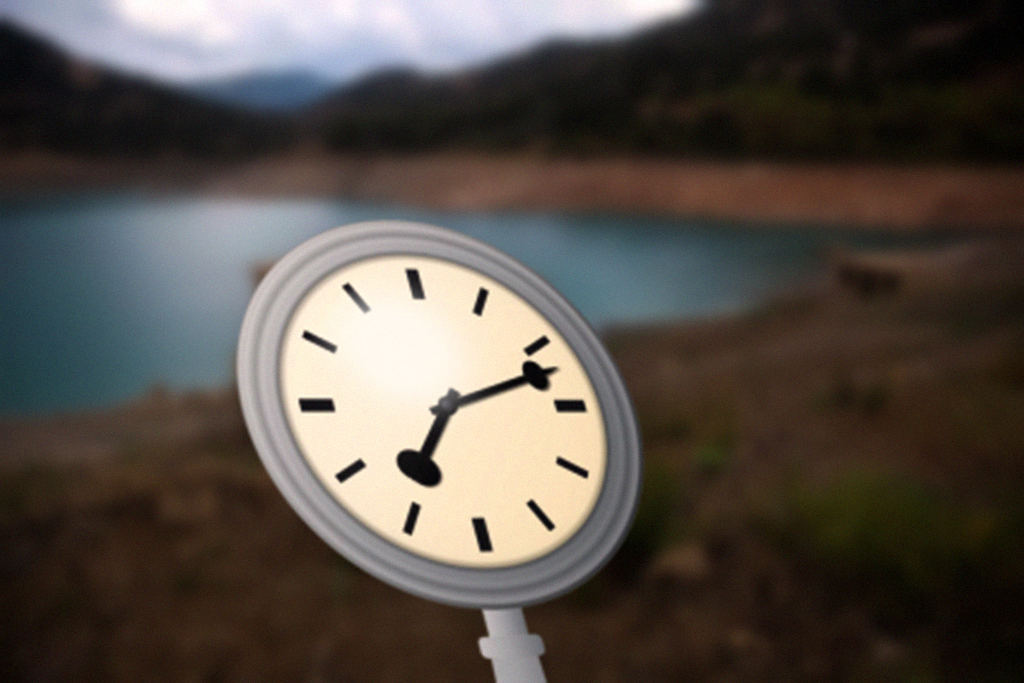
7:12
